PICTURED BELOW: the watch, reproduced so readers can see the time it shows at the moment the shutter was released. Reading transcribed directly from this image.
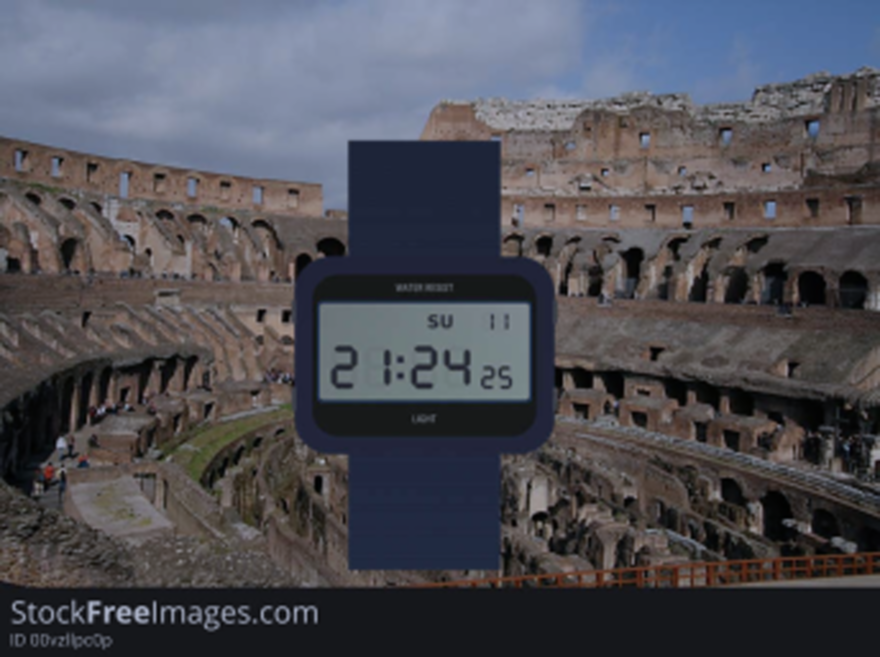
21:24:25
